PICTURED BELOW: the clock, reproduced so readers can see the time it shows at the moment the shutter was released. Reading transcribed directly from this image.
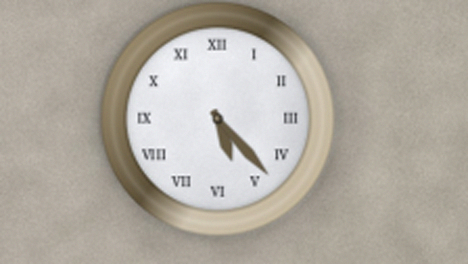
5:23
